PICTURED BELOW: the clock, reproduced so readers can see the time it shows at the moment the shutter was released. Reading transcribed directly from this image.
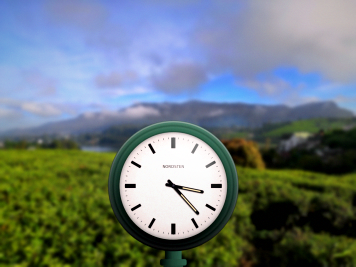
3:23
